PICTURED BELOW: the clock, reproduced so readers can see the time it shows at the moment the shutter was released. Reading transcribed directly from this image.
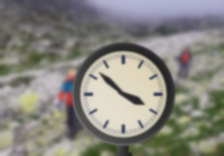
3:52
